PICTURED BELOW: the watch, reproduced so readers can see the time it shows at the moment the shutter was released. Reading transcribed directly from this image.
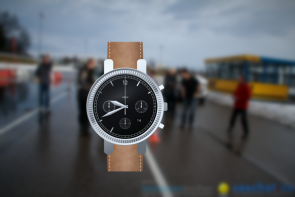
9:41
